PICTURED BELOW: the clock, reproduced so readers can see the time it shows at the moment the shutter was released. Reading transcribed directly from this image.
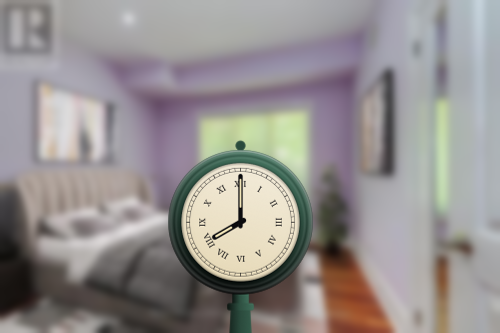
8:00
